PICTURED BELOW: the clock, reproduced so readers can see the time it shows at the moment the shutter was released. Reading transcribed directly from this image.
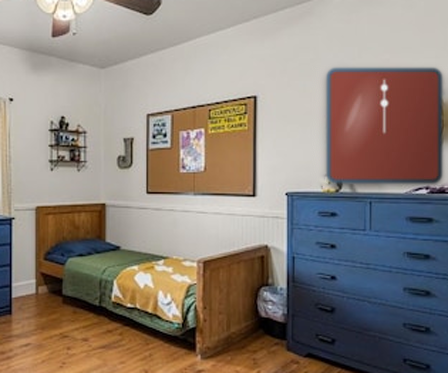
12:00
